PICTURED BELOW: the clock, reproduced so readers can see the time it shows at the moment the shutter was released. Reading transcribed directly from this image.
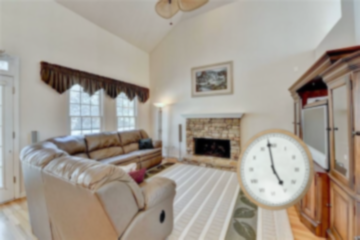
4:58
